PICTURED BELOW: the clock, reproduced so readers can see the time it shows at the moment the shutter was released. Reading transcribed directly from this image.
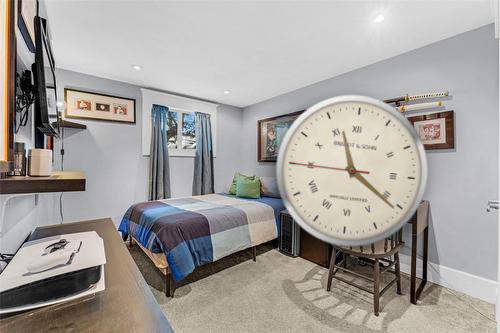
11:20:45
